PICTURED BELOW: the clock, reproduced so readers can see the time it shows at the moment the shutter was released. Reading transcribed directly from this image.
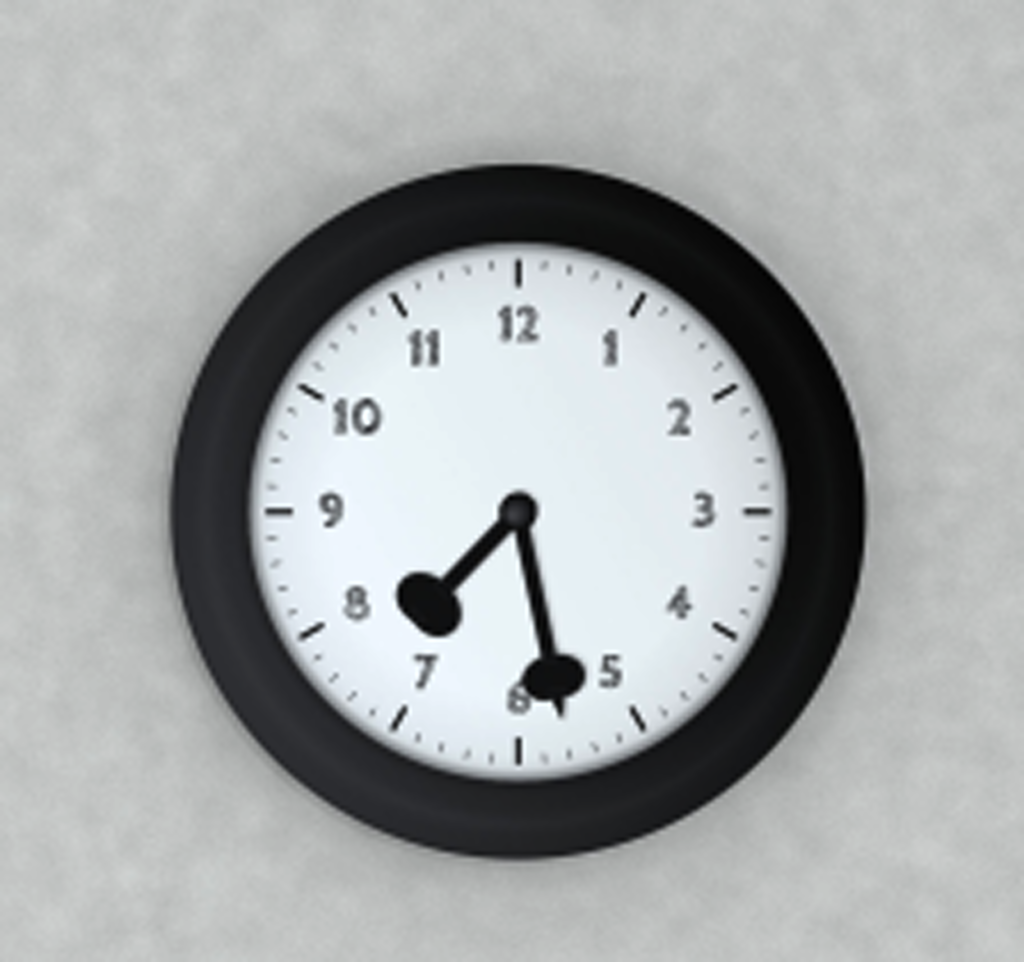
7:28
